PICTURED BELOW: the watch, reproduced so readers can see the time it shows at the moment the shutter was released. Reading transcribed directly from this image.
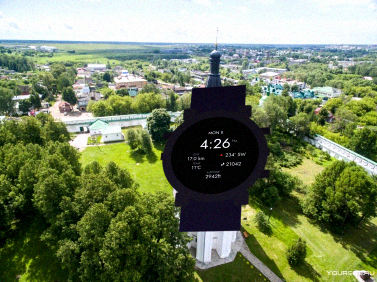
4:26
